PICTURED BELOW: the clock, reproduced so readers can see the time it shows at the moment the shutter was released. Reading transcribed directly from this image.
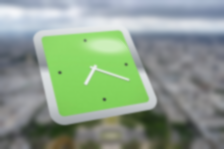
7:20
